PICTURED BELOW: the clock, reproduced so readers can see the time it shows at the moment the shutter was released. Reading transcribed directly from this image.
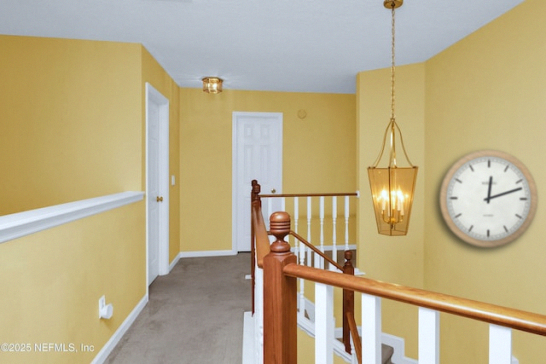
12:12
